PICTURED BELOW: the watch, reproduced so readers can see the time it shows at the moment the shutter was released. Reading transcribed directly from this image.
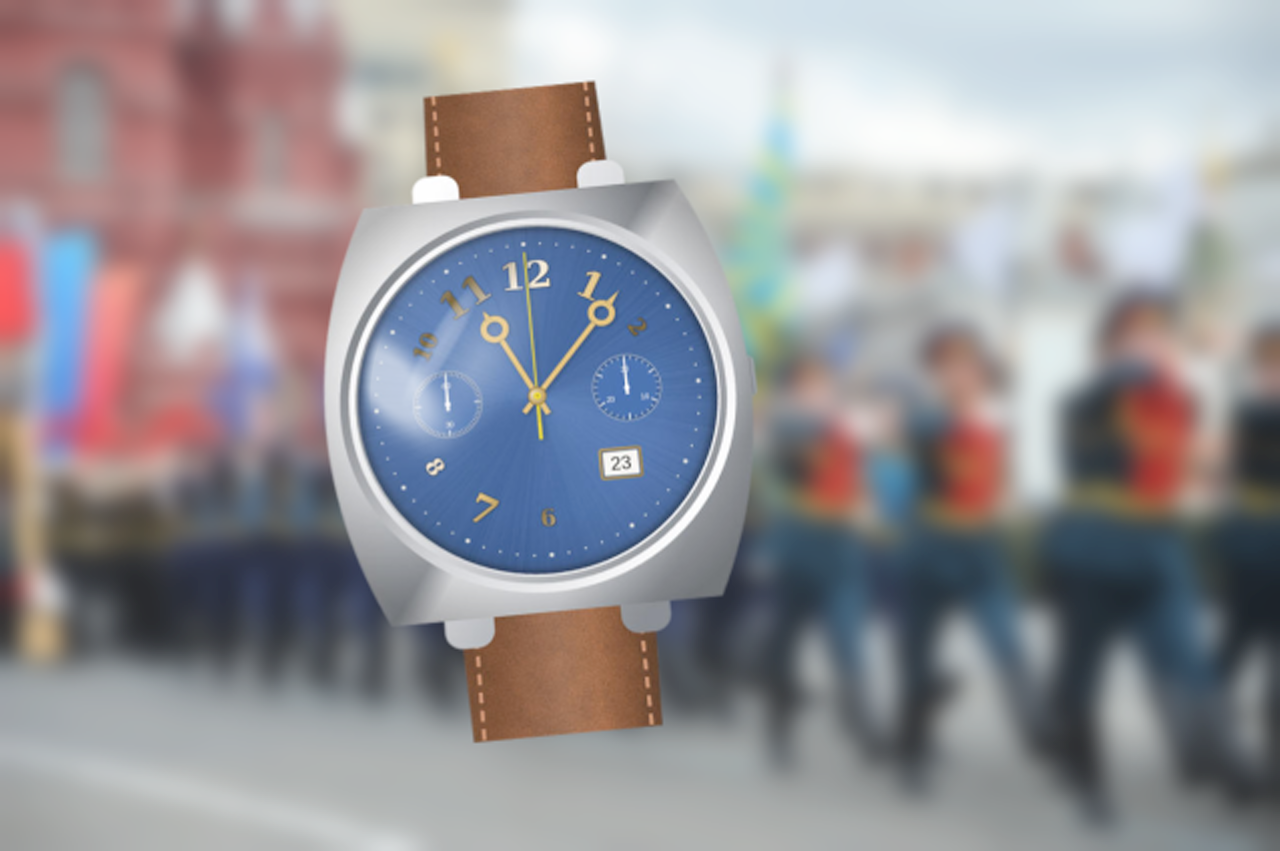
11:07
